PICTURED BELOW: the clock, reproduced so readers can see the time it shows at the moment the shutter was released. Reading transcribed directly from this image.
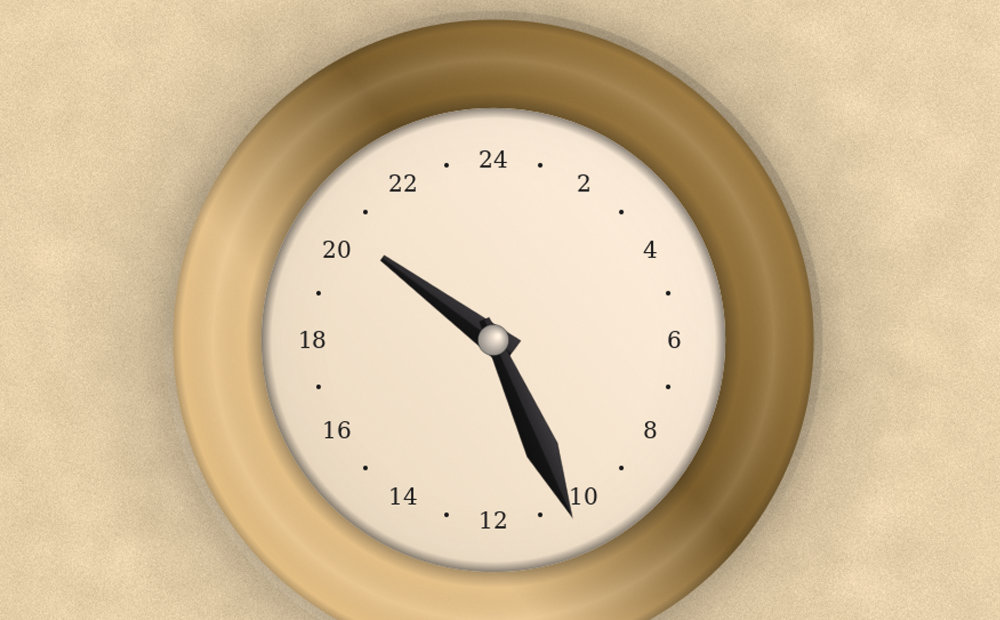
20:26
